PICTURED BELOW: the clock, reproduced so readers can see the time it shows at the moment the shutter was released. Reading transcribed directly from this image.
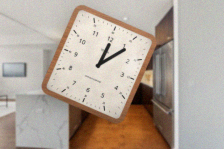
12:06
